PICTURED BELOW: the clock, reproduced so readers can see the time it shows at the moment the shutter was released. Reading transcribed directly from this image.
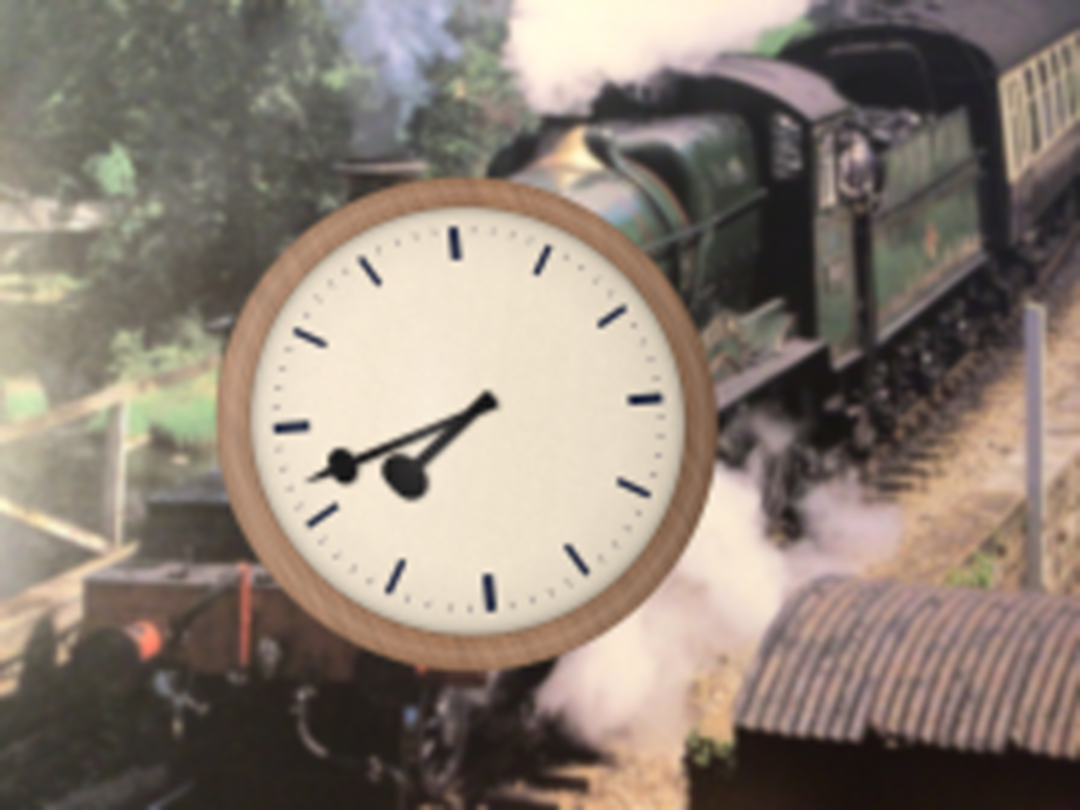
7:42
